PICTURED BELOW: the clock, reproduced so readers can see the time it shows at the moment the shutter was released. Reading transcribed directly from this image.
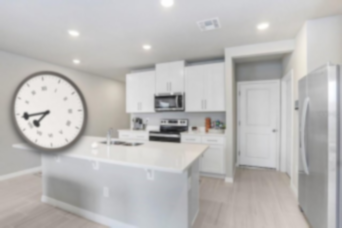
7:44
